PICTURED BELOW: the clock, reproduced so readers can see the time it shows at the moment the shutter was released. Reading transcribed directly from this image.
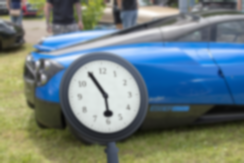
5:55
